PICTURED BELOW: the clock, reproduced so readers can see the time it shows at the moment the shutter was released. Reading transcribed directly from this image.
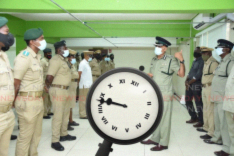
8:43
